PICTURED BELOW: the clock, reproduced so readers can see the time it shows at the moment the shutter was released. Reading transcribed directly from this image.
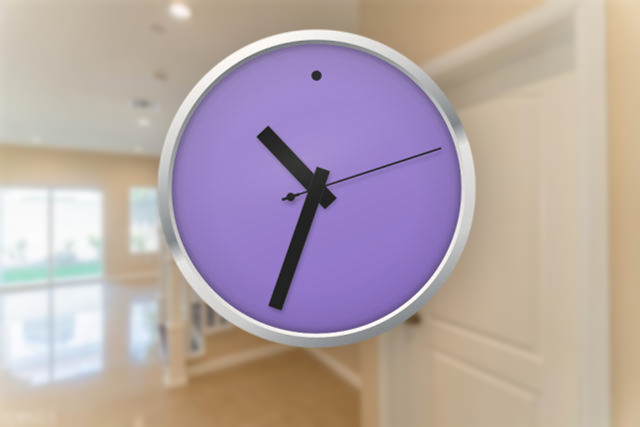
10:33:12
